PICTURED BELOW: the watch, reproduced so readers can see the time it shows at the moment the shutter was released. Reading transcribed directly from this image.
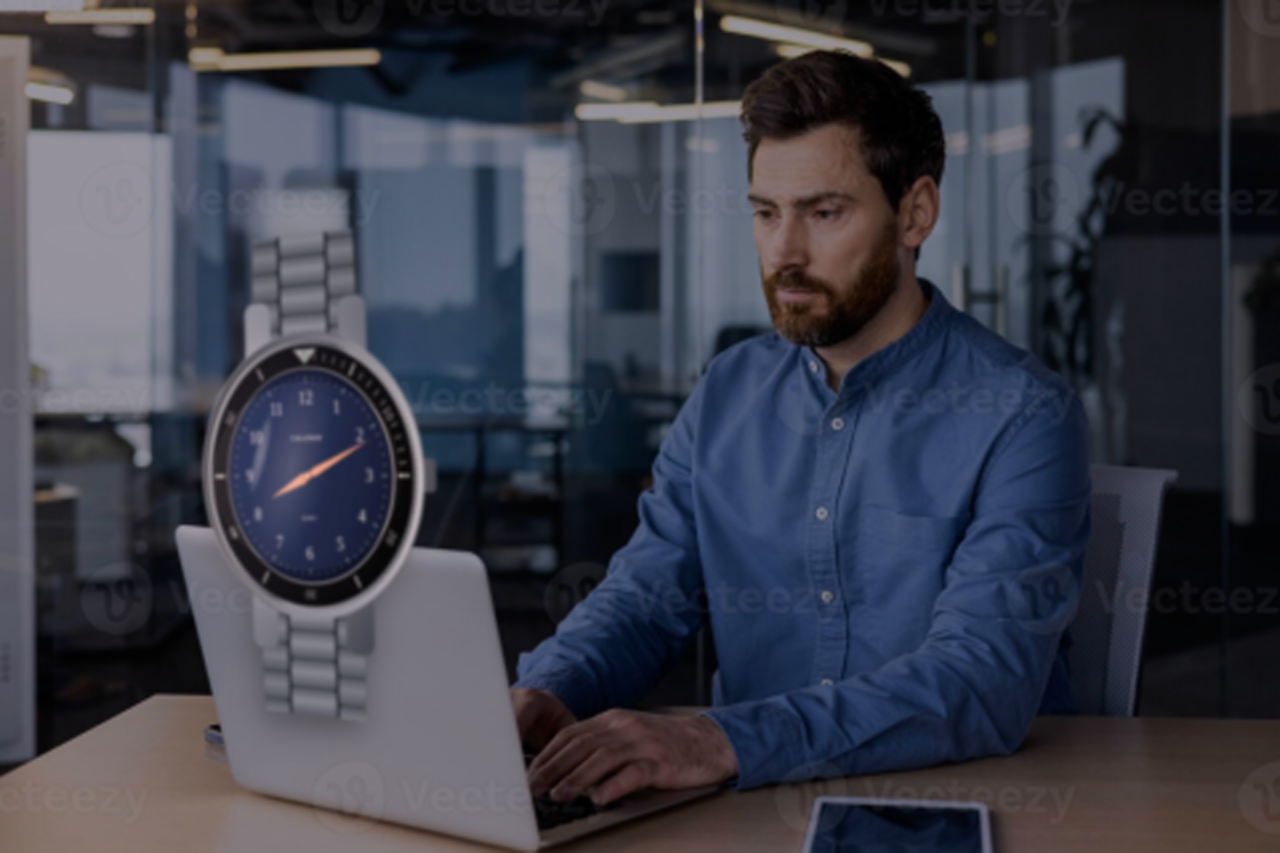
8:11
